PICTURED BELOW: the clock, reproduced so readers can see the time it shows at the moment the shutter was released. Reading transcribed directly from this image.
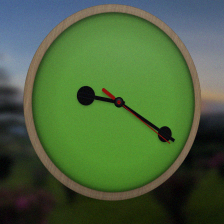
9:20:21
